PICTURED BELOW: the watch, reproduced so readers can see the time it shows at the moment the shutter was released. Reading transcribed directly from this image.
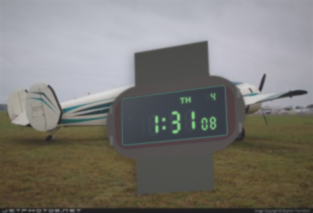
1:31:08
